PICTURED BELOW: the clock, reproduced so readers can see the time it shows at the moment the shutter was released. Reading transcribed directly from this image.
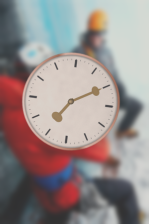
7:10
